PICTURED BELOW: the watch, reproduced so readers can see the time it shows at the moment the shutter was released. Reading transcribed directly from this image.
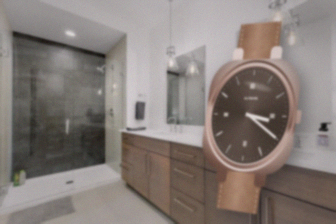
3:20
